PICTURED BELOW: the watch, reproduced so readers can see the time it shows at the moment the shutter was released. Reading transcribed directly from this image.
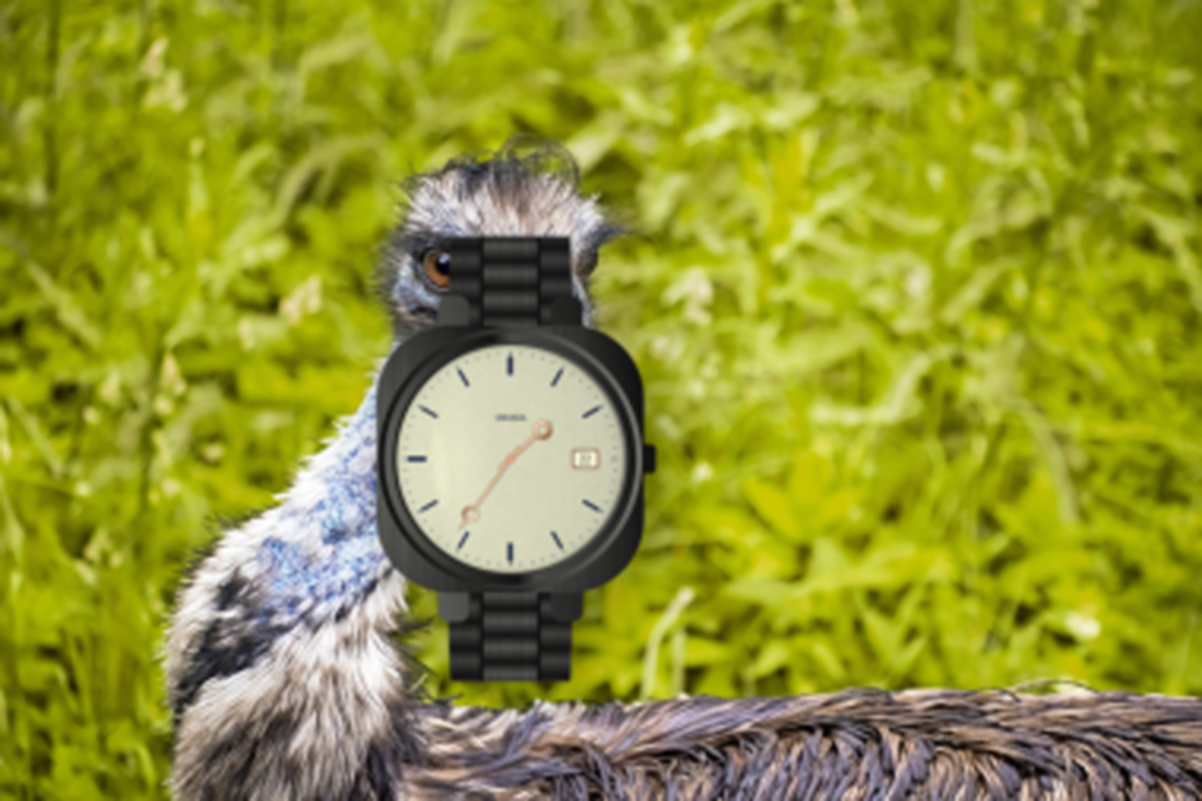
1:36
